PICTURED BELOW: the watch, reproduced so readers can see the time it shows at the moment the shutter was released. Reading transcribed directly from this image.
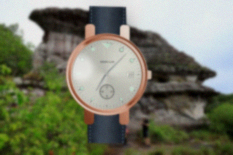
7:07
